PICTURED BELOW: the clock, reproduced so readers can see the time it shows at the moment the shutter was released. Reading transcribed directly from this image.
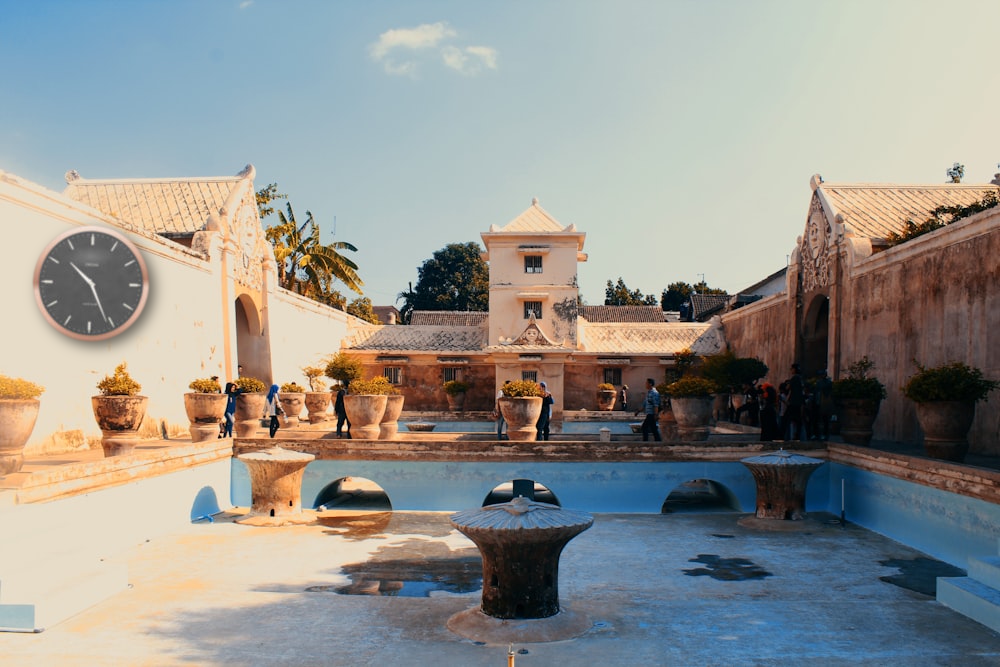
10:26
